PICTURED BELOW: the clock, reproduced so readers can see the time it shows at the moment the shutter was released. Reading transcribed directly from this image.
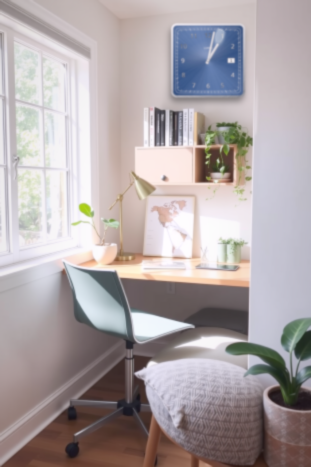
1:02
